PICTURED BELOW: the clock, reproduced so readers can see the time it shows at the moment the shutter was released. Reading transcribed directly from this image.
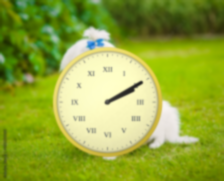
2:10
